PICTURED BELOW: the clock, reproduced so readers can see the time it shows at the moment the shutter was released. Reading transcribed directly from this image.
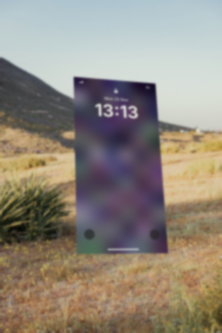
13:13
